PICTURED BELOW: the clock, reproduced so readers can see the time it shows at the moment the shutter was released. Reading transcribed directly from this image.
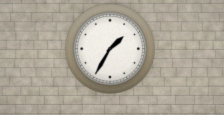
1:35
